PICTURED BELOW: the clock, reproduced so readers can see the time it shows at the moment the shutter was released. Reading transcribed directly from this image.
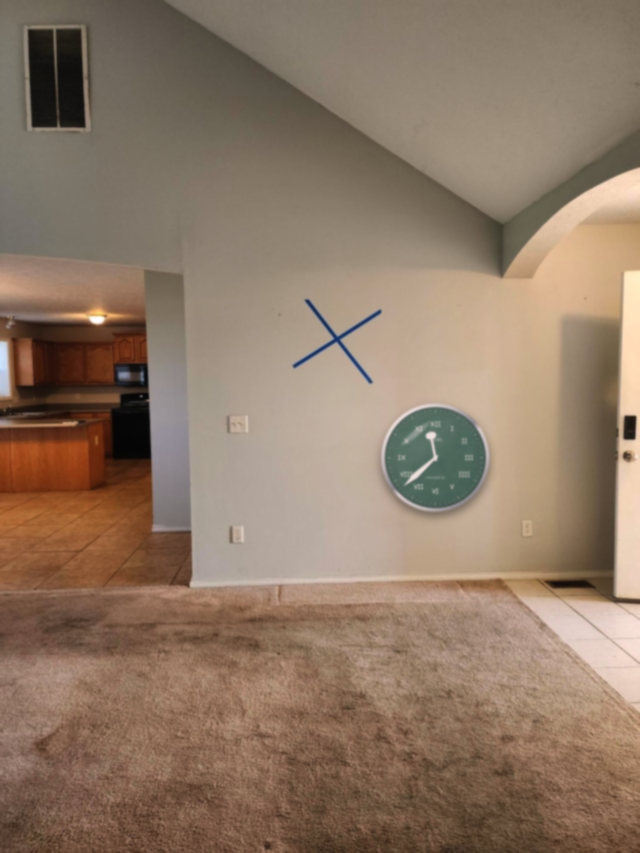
11:38
